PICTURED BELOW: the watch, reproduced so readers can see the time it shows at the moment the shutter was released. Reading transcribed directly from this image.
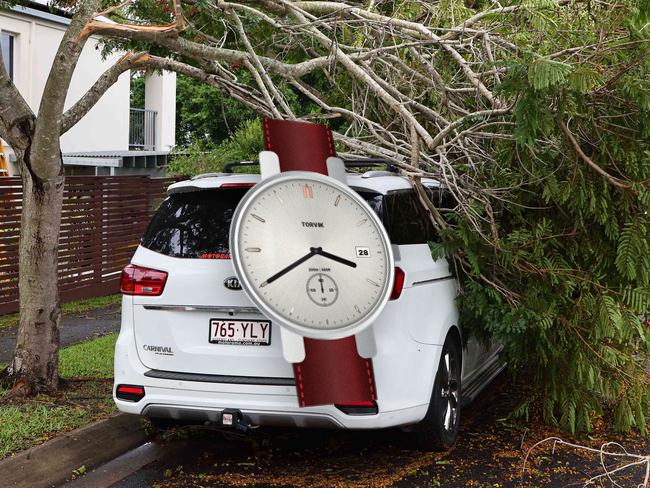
3:40
